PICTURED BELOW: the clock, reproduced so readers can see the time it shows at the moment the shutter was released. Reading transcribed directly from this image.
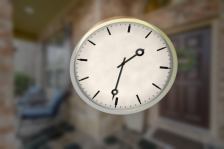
1:31
